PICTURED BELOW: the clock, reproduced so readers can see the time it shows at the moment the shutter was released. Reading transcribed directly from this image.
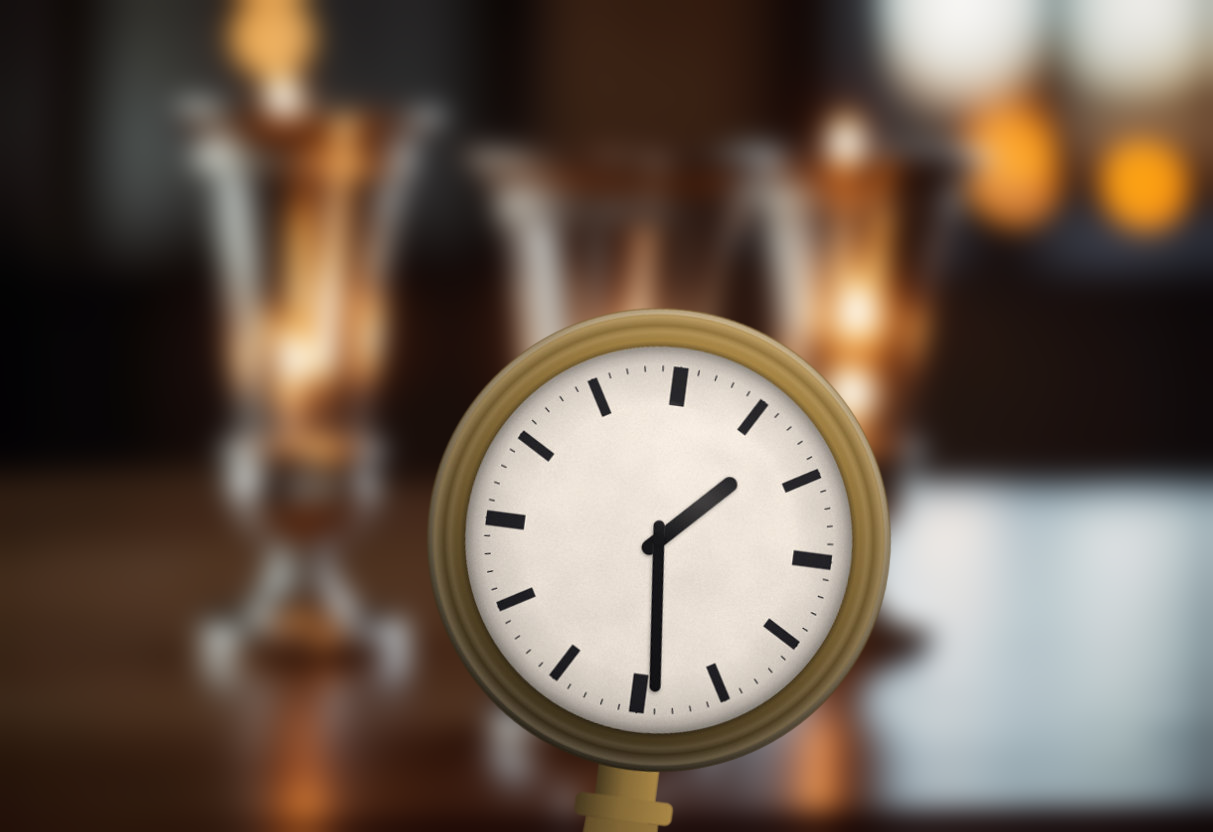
1:29
